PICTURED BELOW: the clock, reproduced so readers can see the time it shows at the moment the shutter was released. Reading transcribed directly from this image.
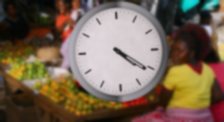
4:21
